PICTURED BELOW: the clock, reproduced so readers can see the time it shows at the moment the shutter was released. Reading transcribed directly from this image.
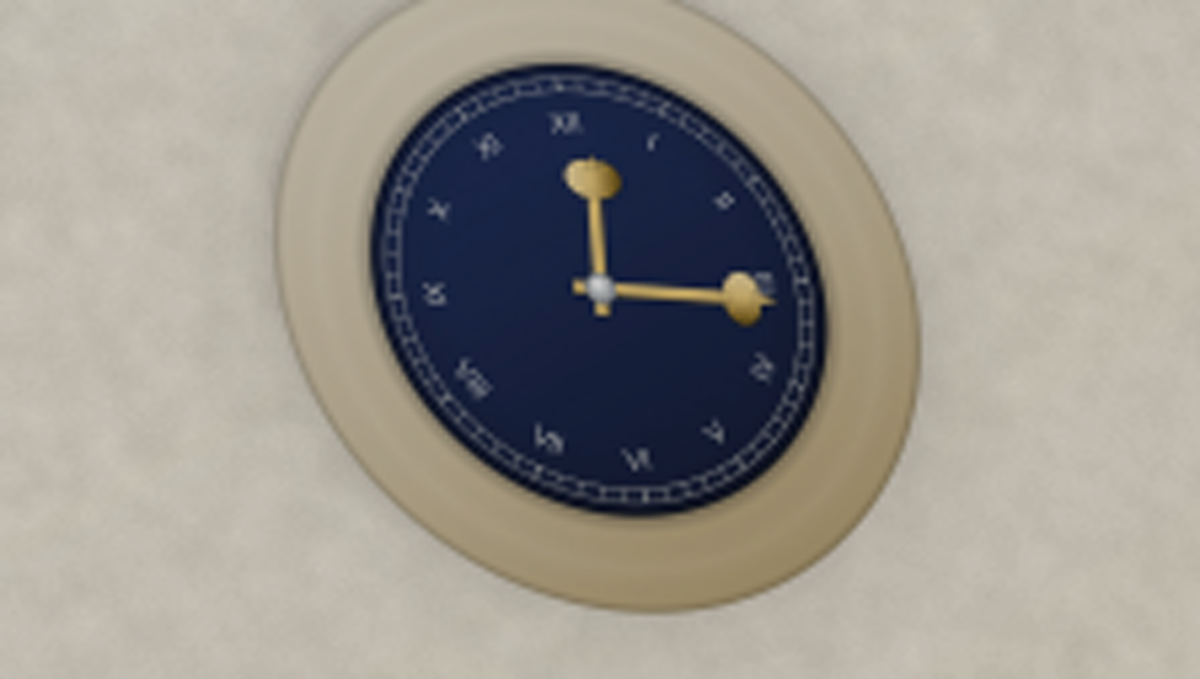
12:16
